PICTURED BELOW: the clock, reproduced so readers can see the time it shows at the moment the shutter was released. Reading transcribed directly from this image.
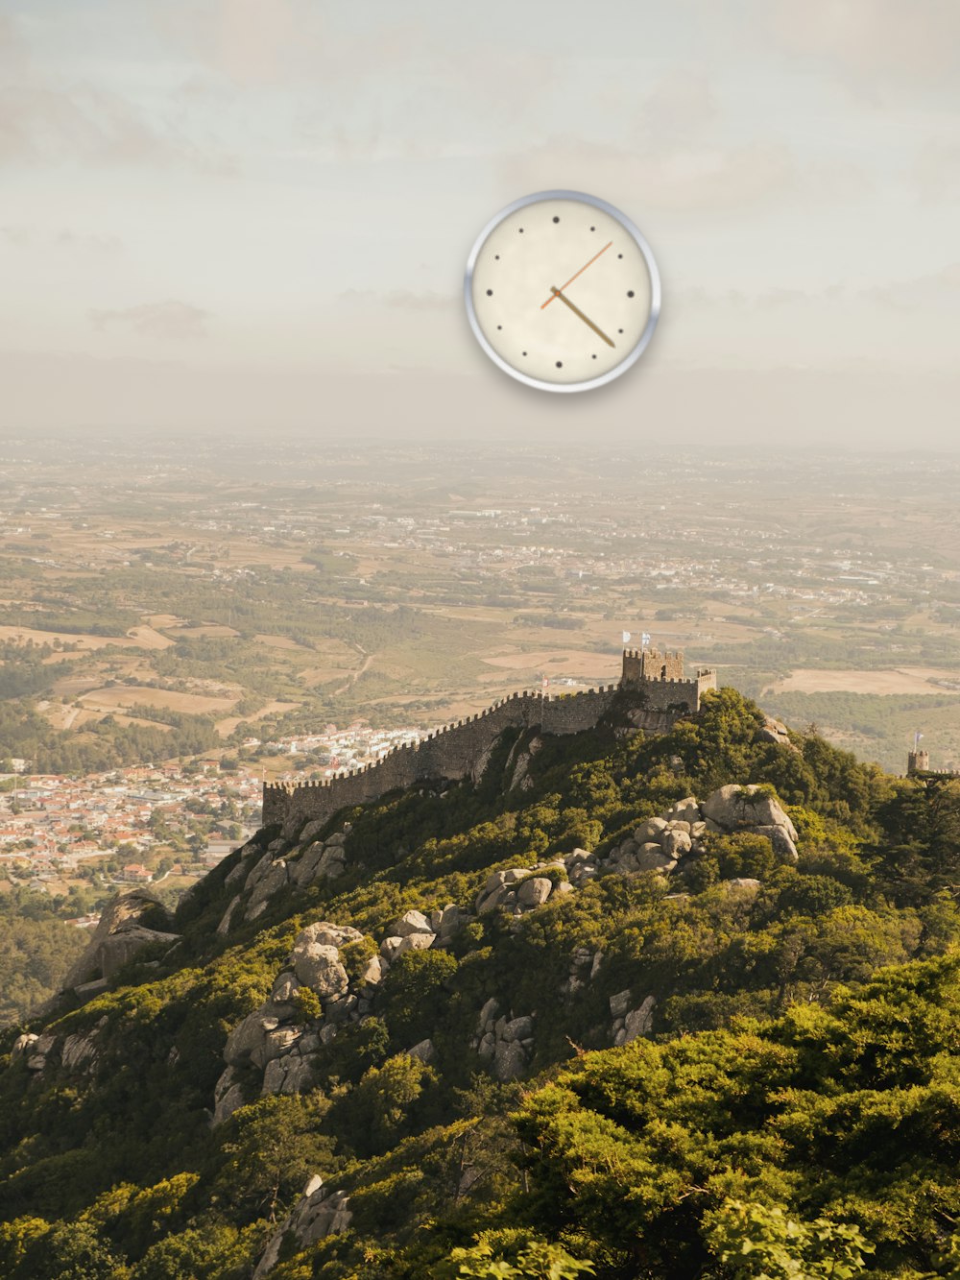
4:22:08
